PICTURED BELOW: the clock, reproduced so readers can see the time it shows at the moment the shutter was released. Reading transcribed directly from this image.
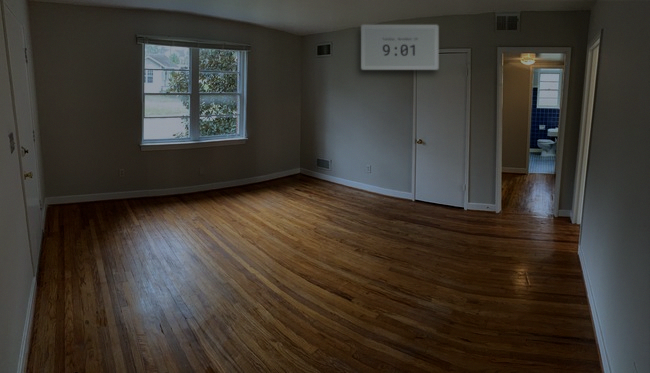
9:01
